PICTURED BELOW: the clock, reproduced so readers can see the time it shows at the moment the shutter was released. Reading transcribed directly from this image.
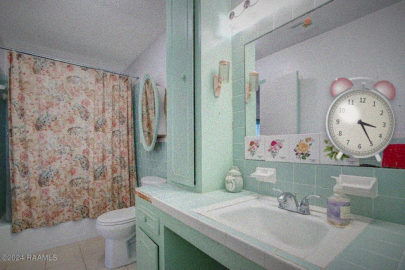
3:25
